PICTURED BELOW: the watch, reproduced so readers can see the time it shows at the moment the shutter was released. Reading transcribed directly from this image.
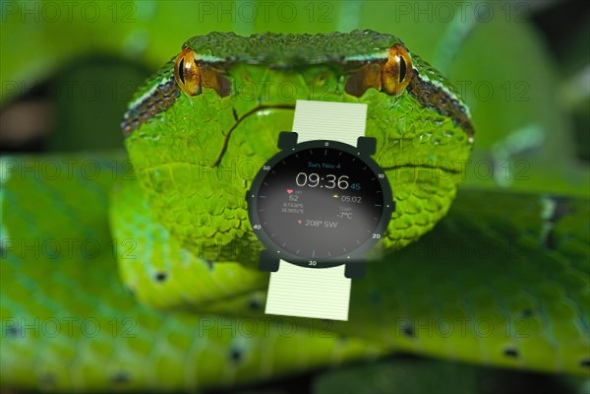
9:36:45
